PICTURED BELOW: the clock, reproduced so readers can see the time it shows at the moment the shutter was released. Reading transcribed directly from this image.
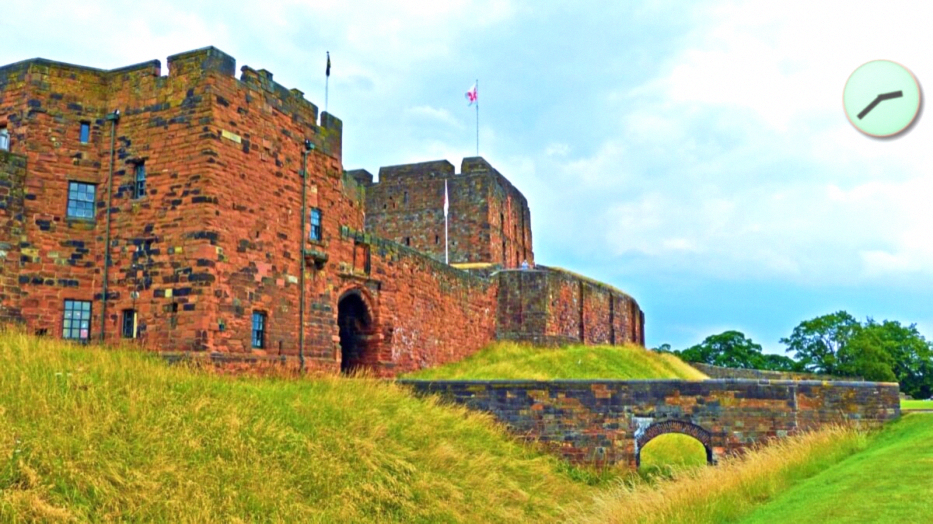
2:38
